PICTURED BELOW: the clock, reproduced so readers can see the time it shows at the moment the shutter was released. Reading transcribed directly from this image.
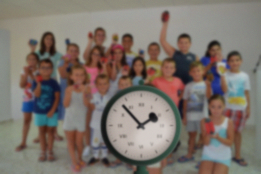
1:53
